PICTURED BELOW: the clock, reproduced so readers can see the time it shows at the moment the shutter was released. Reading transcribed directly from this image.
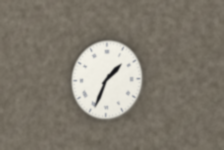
1:34
